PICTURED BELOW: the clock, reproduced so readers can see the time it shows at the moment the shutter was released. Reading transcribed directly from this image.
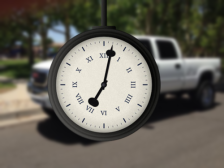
7:02
